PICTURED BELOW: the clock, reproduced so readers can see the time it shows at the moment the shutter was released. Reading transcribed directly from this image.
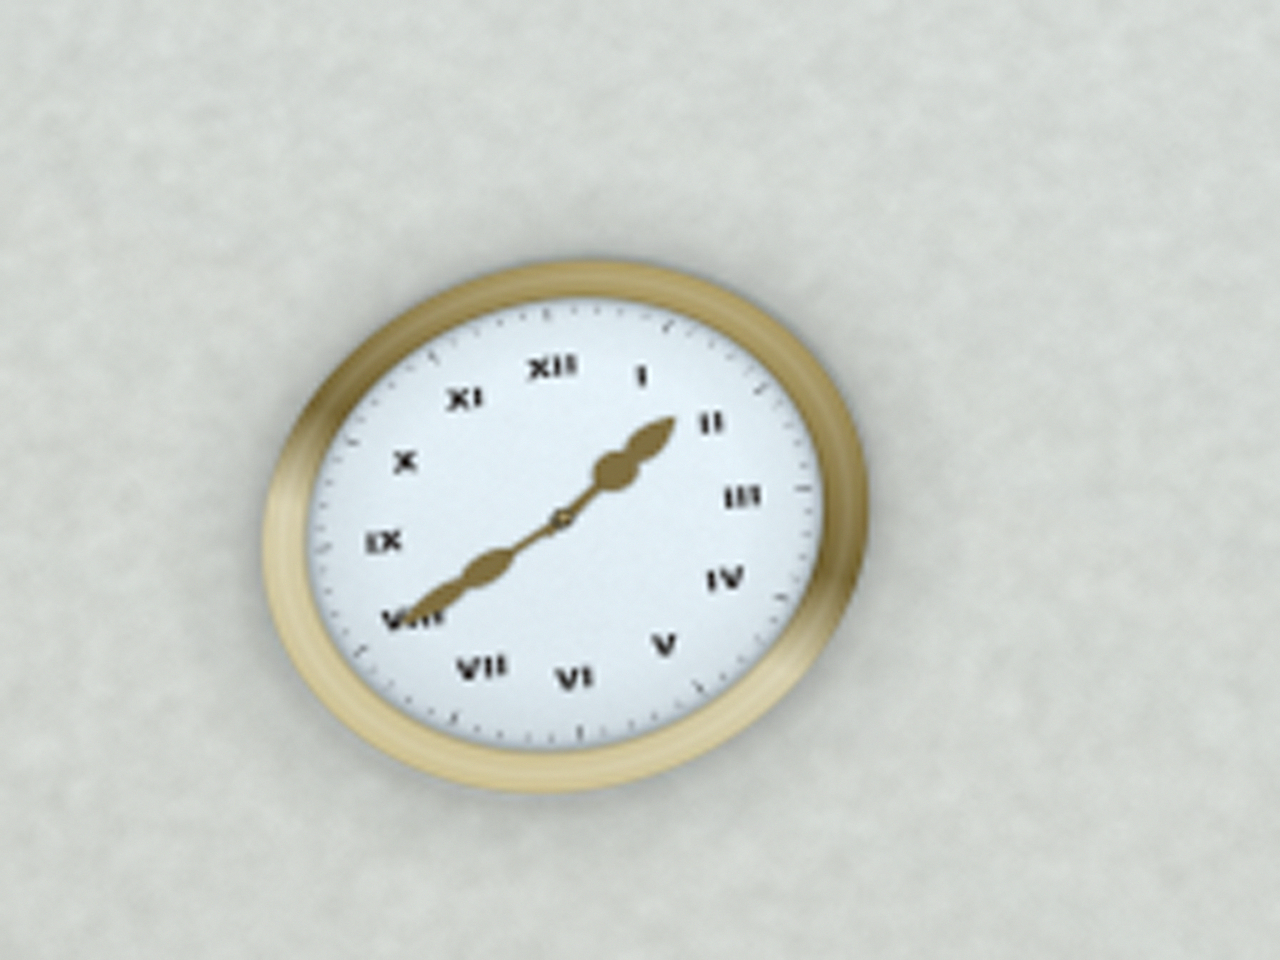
1:40
